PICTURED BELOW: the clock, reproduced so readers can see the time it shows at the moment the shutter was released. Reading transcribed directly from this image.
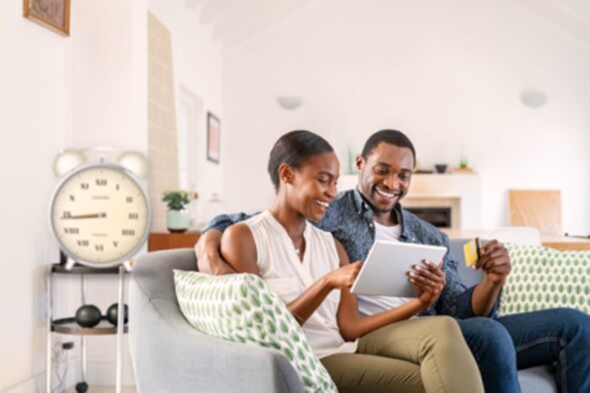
8:44
